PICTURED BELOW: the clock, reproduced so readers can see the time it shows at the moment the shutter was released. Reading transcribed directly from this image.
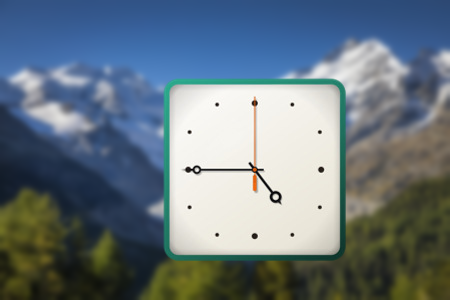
4:45:00
